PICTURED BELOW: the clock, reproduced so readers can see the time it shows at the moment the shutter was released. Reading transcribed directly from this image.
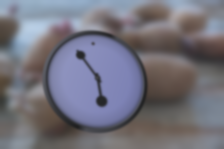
5:55
